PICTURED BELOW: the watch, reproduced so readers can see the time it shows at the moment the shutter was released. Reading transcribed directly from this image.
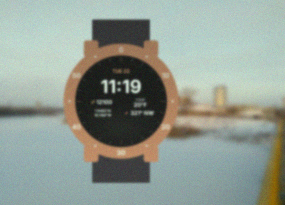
11:19
